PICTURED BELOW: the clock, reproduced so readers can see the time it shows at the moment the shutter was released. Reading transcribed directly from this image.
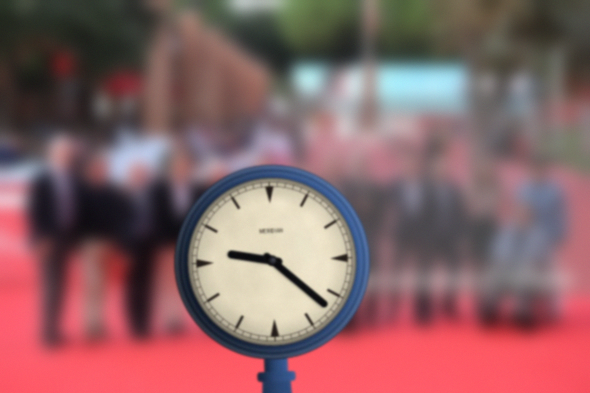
9:22
